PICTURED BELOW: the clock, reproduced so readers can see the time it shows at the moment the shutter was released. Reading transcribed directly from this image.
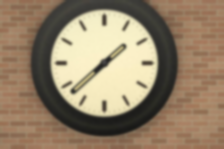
1:38
